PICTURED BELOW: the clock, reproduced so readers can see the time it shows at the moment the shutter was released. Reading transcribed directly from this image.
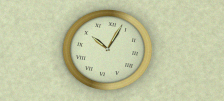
10:03
